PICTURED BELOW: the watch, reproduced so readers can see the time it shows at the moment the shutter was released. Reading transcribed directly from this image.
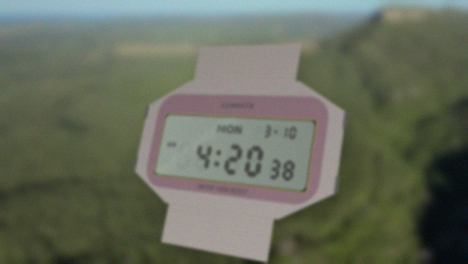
4:20:38
